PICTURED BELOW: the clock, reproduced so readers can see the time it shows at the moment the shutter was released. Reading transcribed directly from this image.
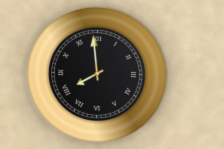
7:59
